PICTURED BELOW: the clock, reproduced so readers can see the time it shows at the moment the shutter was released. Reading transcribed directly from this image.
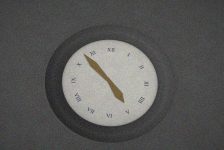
4:53
